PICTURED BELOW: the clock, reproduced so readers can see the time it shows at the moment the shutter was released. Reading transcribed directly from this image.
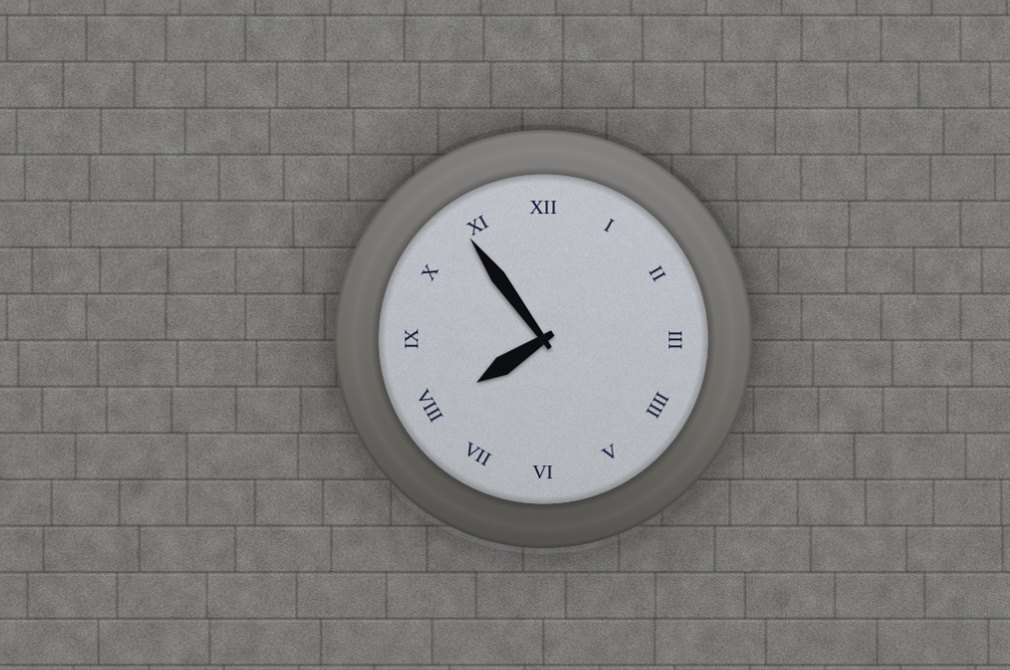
7:54
